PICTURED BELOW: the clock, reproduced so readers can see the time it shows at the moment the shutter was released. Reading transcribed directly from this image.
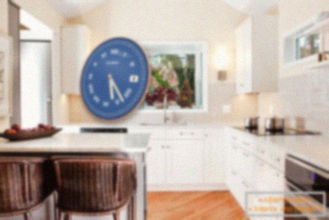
5:23
